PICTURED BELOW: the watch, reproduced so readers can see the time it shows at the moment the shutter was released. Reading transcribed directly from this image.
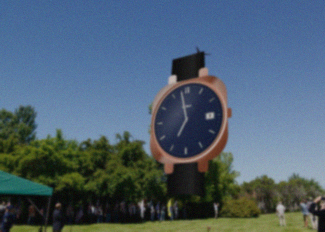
6:58
